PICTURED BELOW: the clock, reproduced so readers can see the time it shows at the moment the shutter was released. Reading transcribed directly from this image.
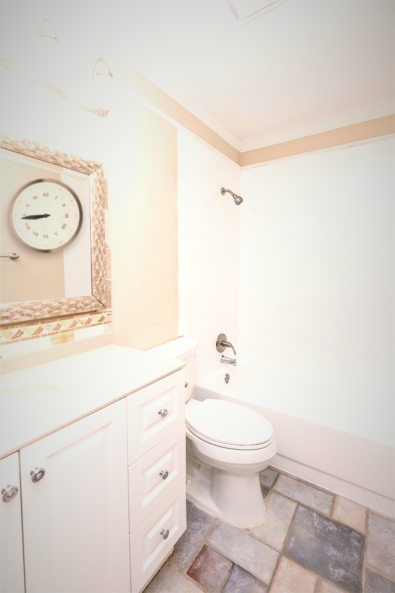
8:44
